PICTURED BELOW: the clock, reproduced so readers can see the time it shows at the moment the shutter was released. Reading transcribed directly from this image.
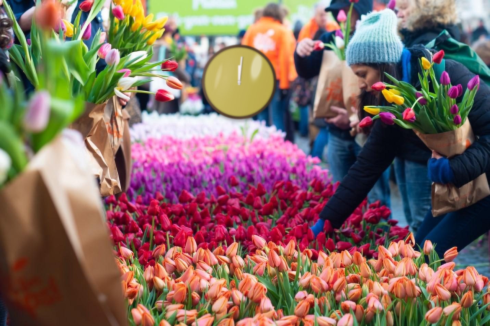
12:01
